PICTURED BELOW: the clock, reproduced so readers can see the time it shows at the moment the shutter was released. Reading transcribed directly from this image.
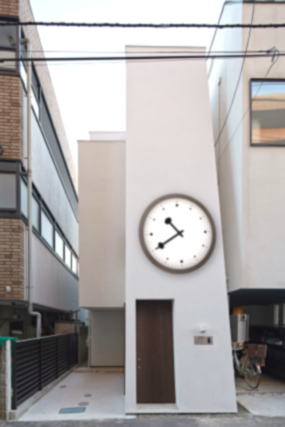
10:40
